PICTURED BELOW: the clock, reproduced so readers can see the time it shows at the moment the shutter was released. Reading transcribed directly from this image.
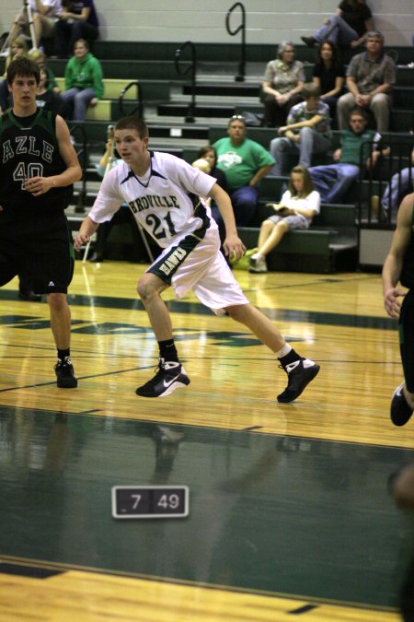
7:49
